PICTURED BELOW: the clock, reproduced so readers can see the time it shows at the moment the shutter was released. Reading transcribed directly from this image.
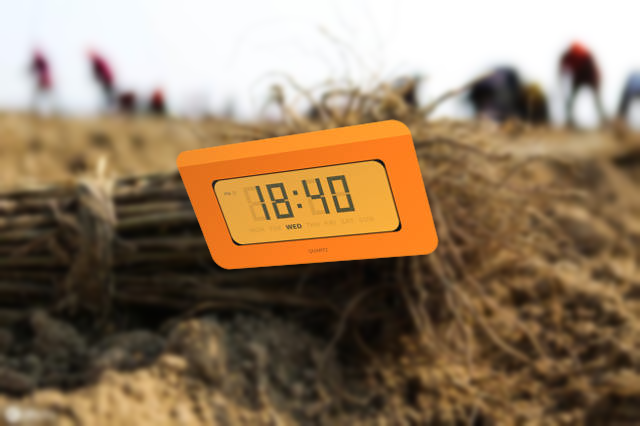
18:40
